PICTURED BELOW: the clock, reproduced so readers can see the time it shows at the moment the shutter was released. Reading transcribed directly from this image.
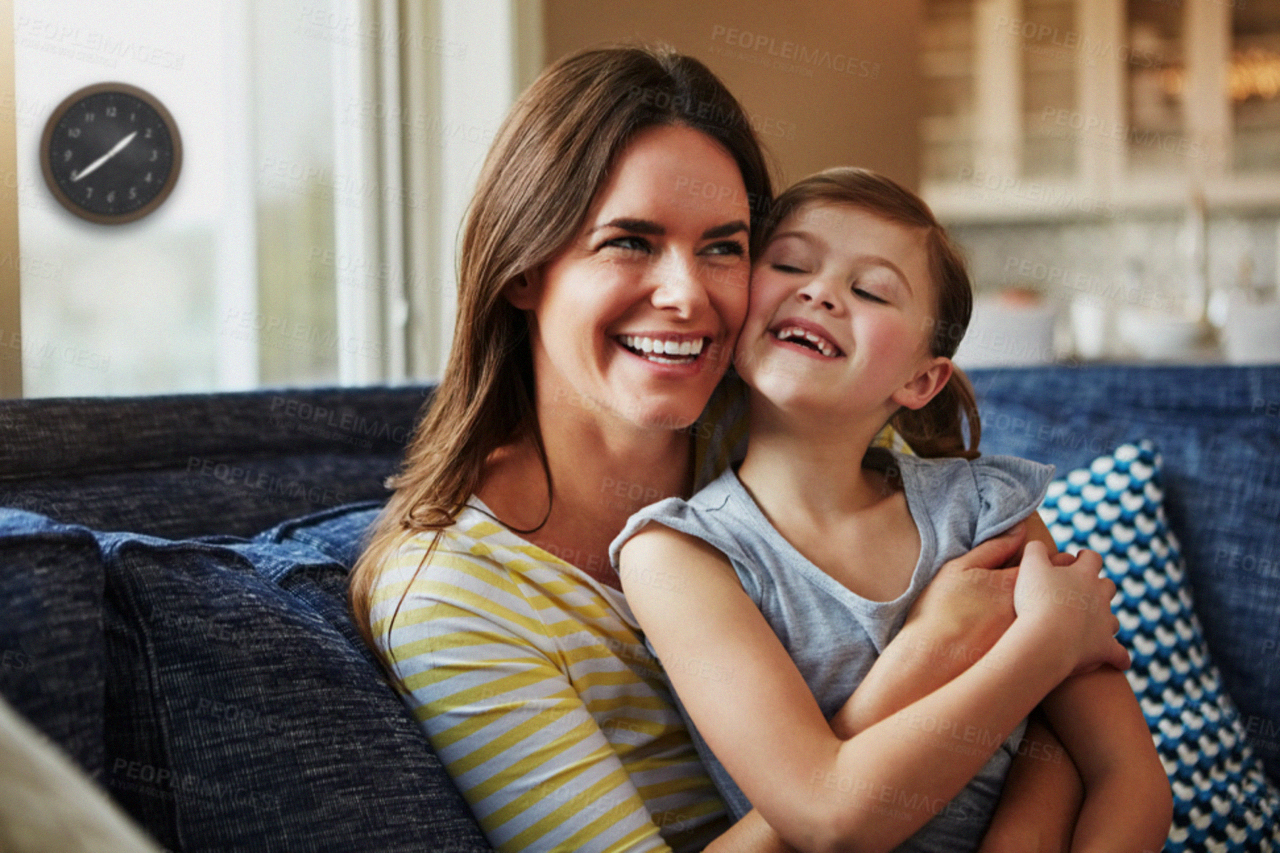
1:39
